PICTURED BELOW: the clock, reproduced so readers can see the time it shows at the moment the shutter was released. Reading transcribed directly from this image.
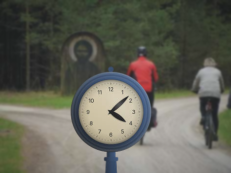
4:08
